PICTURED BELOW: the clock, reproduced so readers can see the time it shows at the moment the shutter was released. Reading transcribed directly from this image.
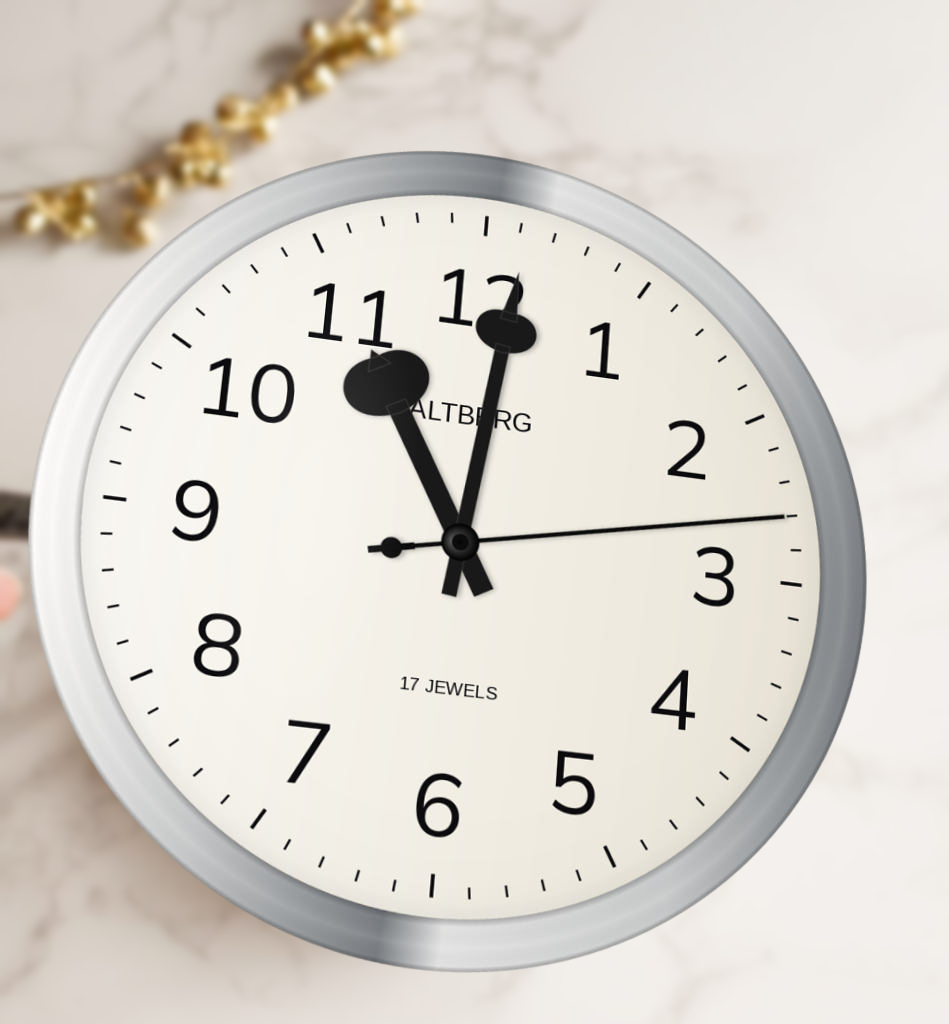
11:01:13
